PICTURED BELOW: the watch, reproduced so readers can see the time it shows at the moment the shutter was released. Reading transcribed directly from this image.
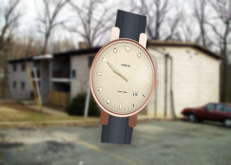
9:50
